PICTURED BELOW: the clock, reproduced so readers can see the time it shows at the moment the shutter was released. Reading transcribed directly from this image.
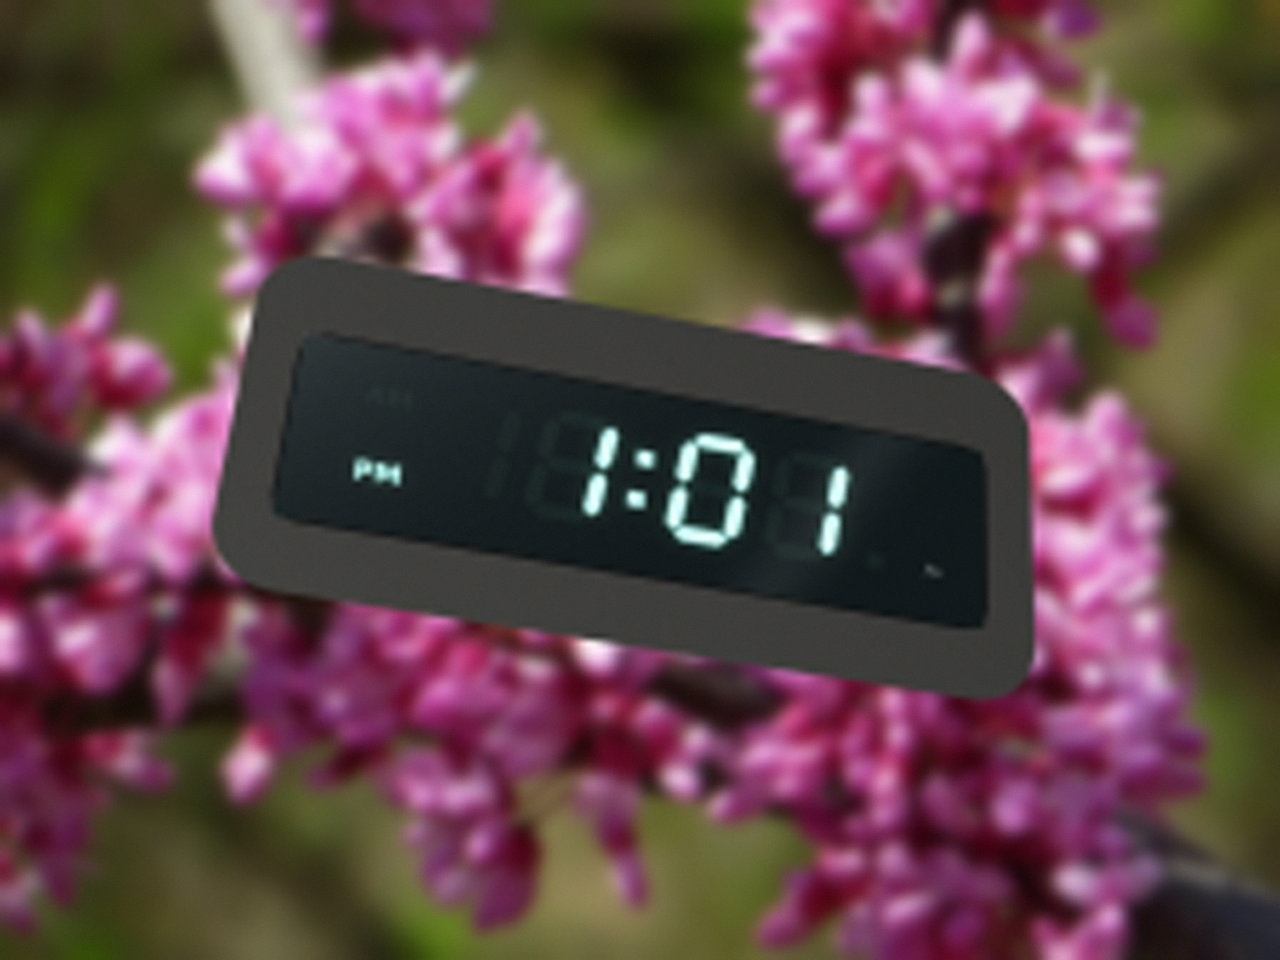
1:01
